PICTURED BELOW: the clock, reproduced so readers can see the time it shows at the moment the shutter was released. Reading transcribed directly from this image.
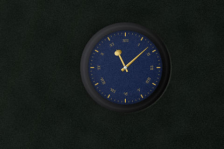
11:08
